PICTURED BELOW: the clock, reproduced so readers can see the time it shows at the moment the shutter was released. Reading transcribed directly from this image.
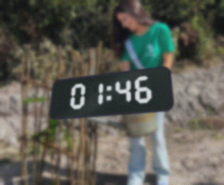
1:46
